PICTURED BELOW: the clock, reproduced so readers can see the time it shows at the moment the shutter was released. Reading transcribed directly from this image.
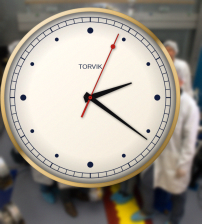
2:21:04
